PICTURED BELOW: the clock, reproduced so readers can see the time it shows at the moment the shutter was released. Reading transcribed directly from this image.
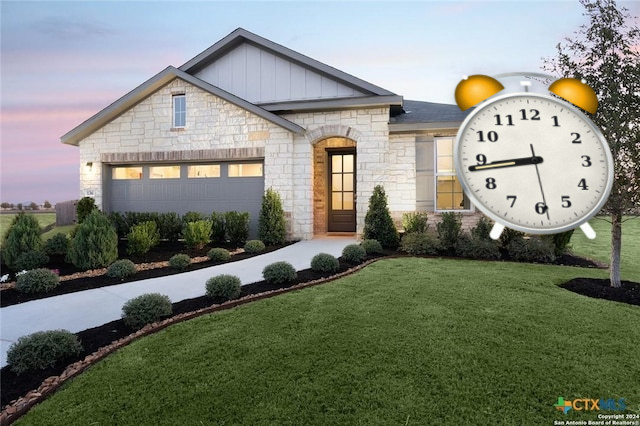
8:43:29
